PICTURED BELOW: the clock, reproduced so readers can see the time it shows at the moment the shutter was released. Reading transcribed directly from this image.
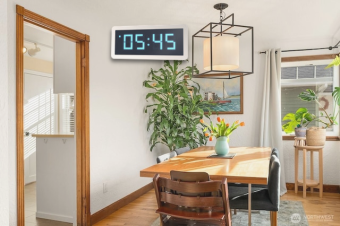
5:45
